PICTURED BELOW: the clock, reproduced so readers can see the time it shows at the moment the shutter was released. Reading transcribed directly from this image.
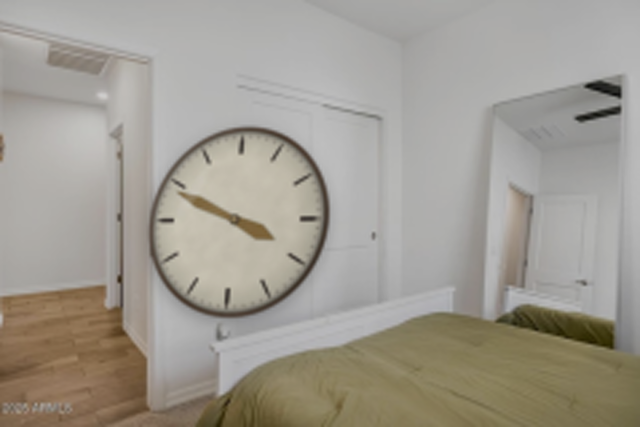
3:49
